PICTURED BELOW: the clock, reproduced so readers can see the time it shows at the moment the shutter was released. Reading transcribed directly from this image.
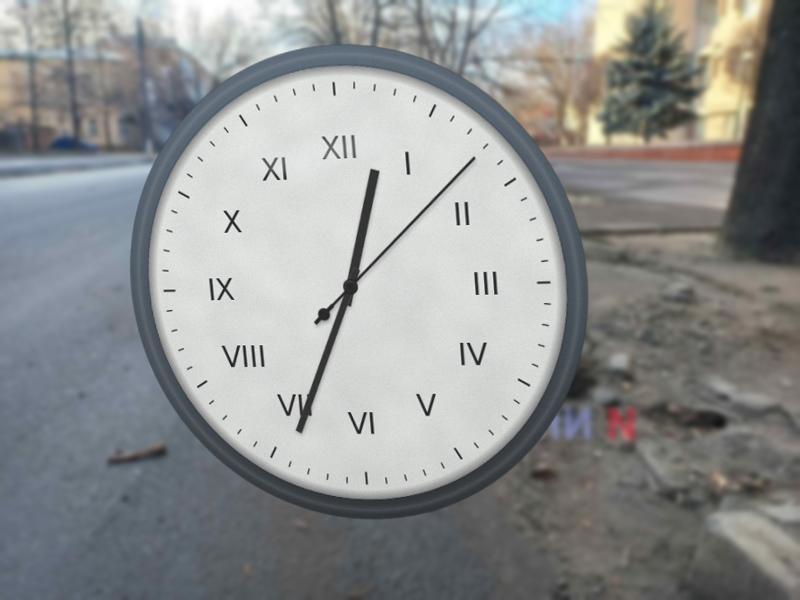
12:34:08
